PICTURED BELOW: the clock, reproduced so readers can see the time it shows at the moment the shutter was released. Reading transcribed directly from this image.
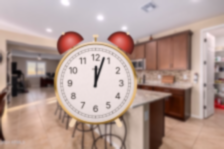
12:03
